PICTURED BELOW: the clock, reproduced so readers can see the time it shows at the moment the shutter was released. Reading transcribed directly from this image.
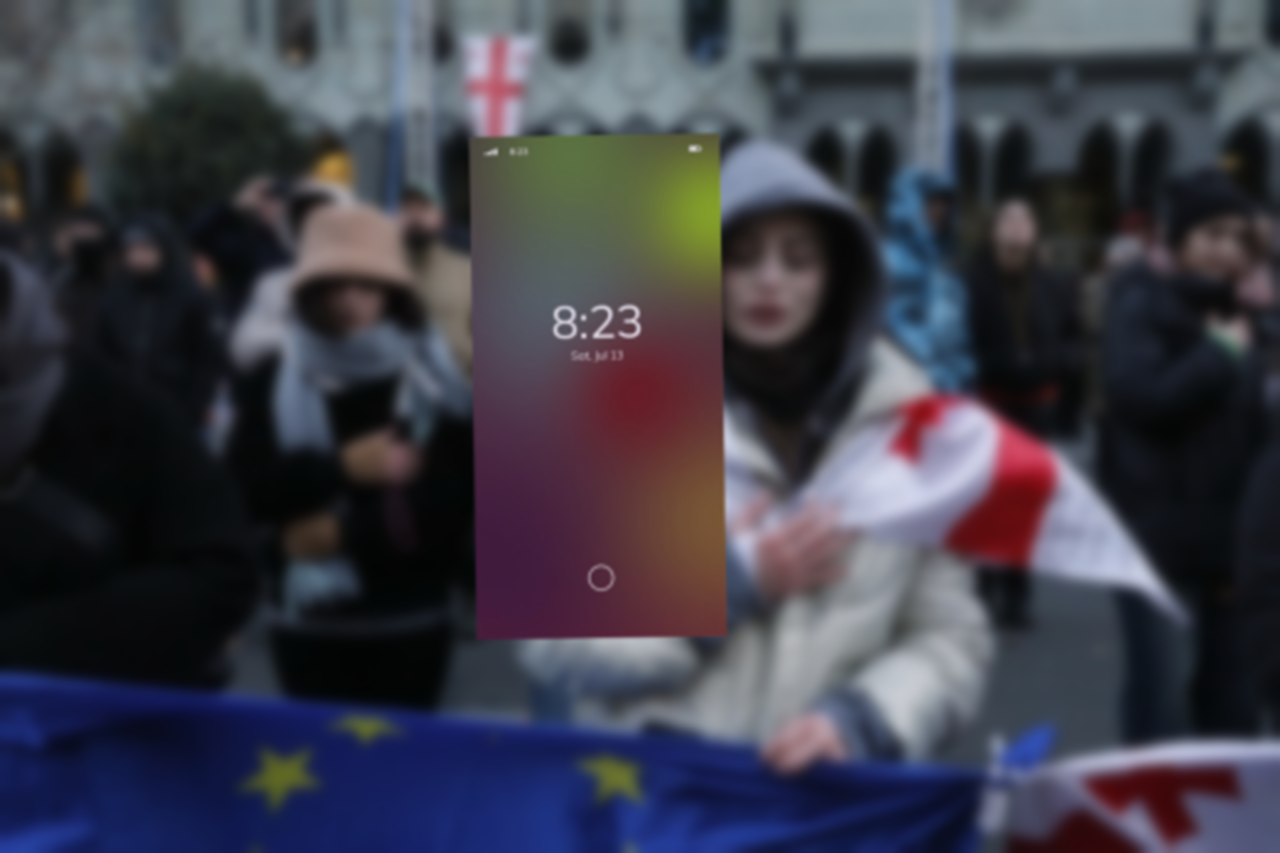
8:23
